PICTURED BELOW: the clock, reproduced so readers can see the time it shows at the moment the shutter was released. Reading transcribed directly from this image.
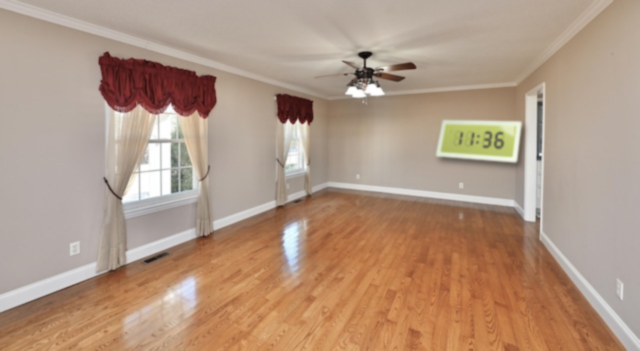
11:36
